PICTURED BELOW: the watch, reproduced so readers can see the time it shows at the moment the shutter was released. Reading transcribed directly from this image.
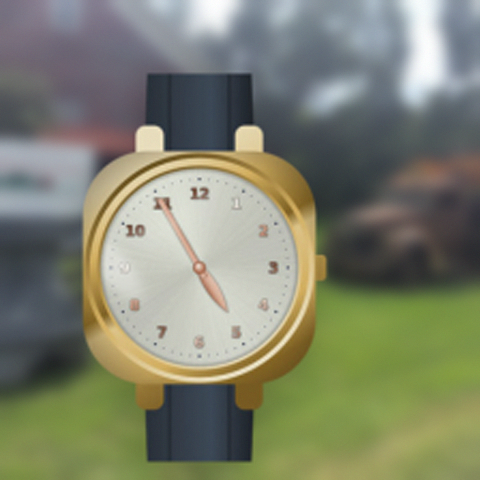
4:55
